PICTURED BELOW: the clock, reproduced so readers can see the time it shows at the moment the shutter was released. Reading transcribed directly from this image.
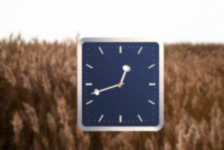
12:42
